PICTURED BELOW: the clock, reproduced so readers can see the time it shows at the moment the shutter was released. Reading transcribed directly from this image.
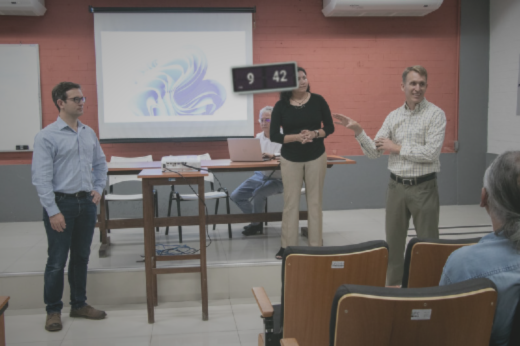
9:42
